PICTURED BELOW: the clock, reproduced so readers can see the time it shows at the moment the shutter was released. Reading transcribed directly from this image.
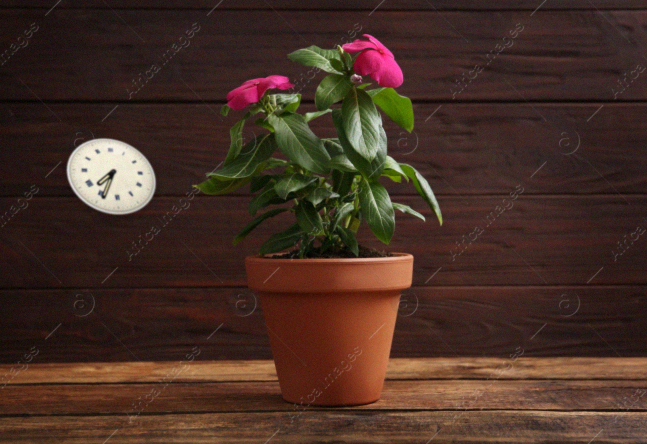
7:34
